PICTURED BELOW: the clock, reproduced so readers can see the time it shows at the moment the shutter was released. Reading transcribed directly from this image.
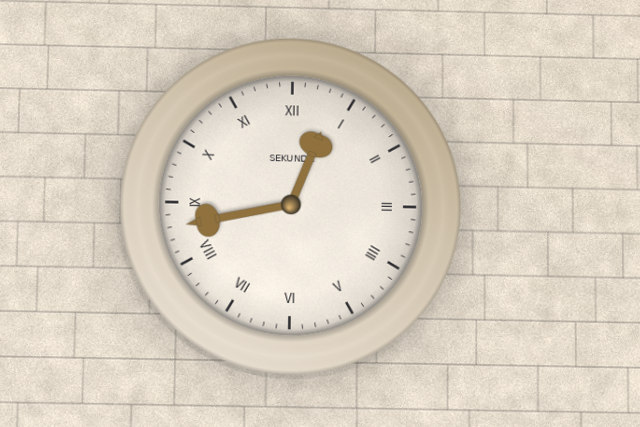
12:43
